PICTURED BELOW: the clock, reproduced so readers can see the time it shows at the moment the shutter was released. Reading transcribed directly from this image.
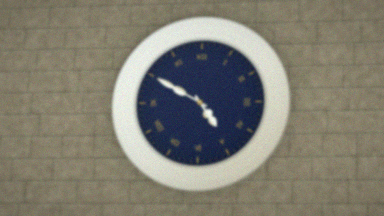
4:50
